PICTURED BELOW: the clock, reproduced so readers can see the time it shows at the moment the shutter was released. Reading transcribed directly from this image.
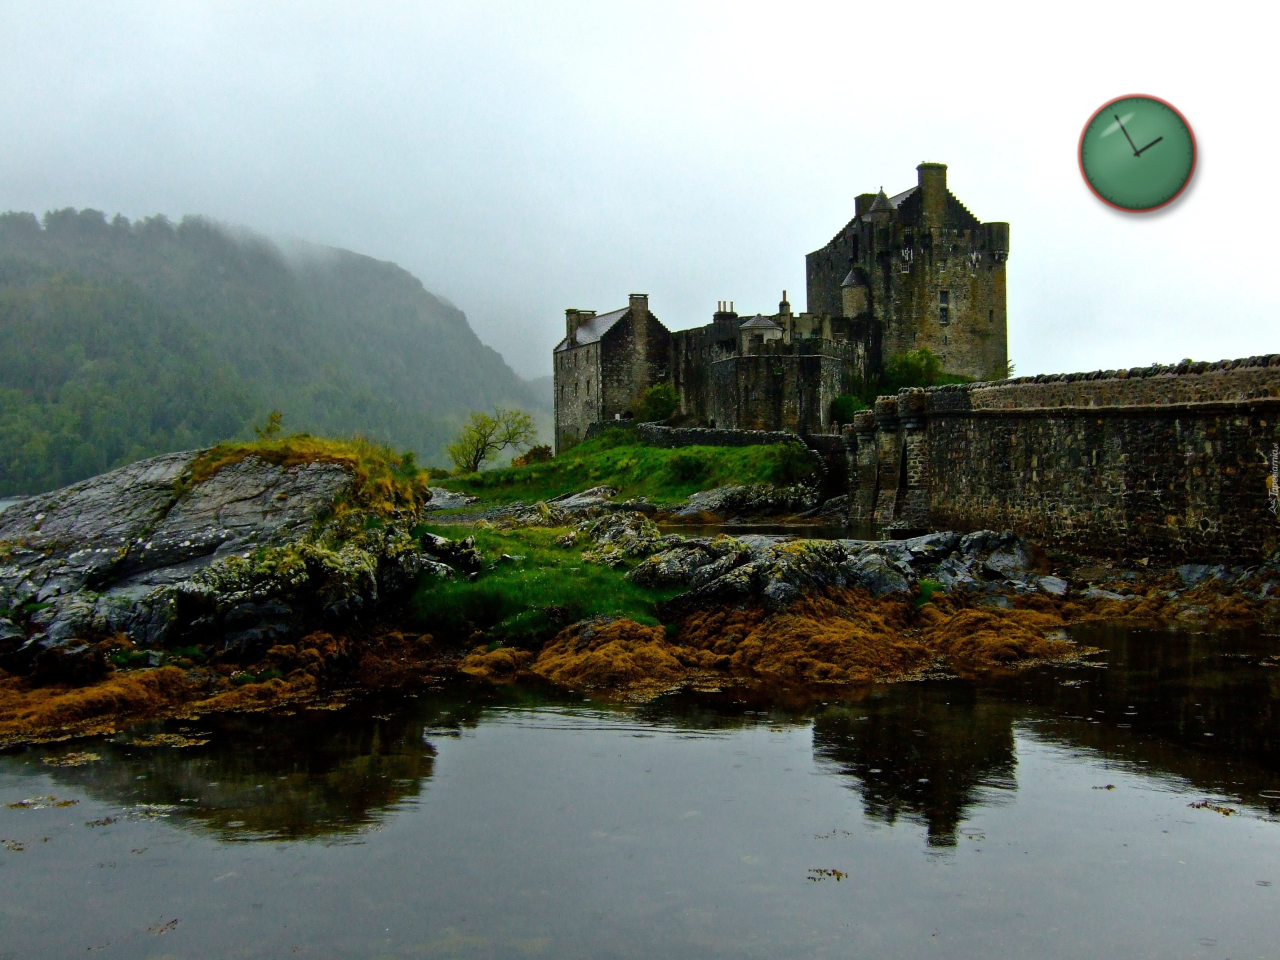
1:55
